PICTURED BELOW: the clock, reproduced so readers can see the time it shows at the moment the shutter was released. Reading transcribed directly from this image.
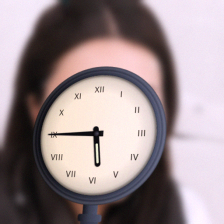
5:45
